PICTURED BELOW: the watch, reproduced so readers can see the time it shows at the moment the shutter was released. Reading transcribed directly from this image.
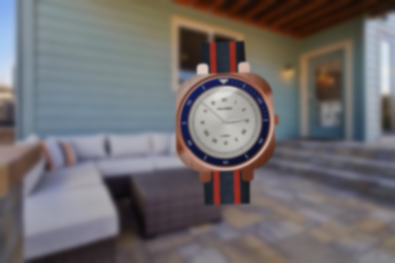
2:52
